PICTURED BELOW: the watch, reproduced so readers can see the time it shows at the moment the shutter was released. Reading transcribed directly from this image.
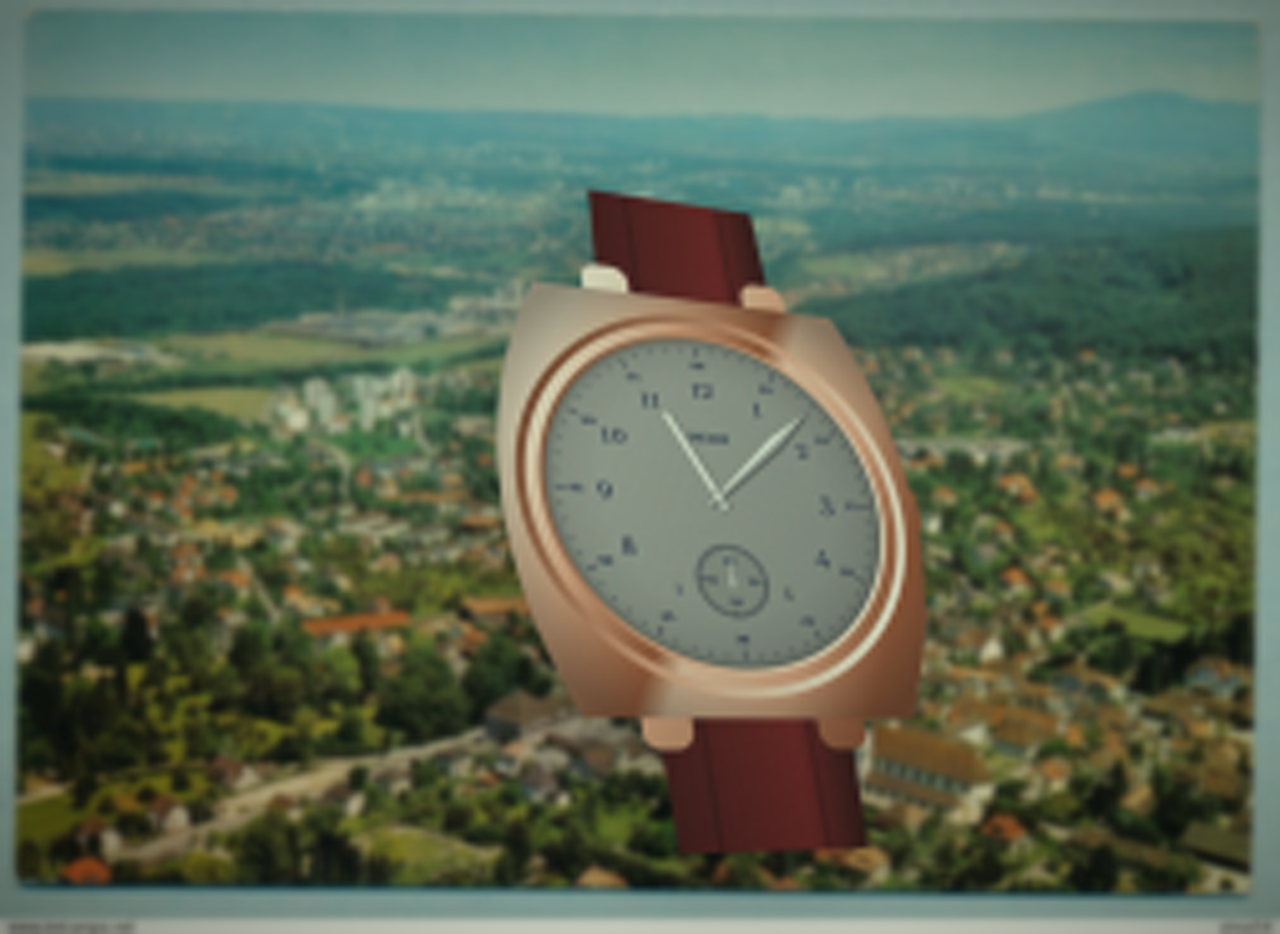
11:08
